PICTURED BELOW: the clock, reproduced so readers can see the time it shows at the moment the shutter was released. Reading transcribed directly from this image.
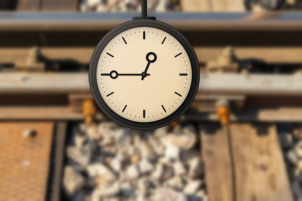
12:45
